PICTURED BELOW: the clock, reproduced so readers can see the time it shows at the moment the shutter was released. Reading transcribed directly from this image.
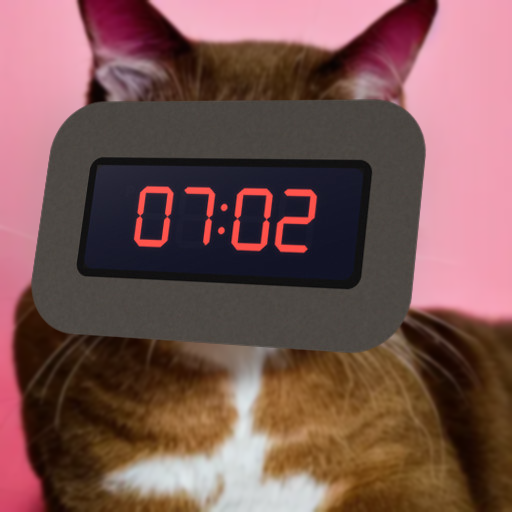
7:02
